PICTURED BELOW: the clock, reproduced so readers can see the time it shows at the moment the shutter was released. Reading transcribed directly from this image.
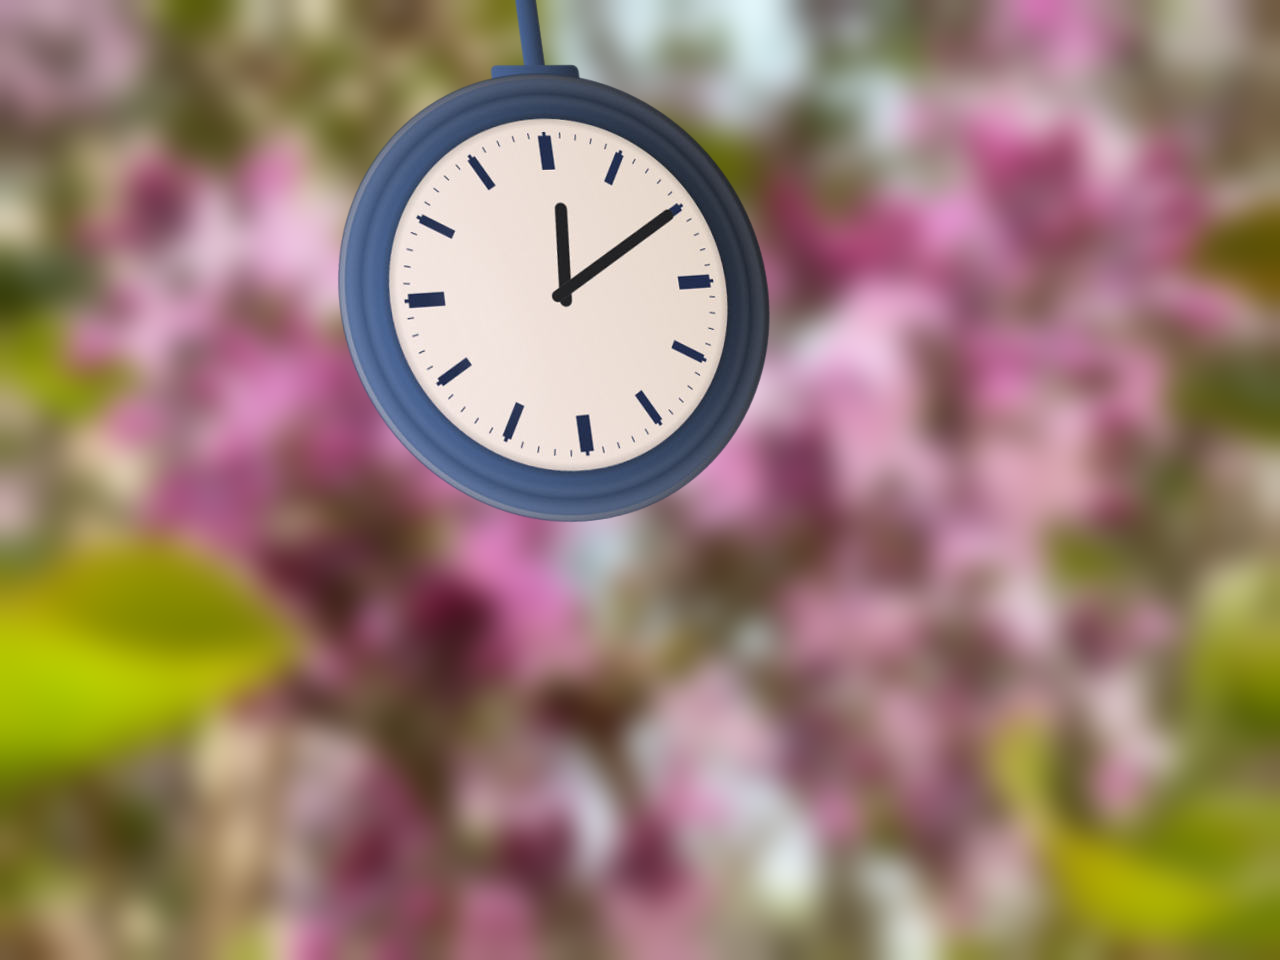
12:10
